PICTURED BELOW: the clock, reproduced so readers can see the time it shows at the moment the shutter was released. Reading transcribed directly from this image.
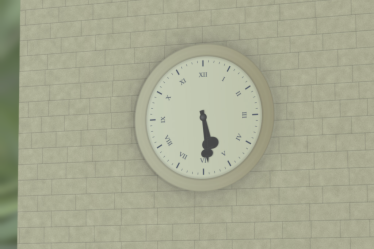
5:29
